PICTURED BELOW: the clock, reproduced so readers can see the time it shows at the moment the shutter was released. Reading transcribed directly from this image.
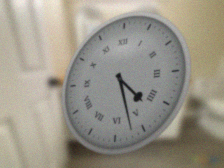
4:27
